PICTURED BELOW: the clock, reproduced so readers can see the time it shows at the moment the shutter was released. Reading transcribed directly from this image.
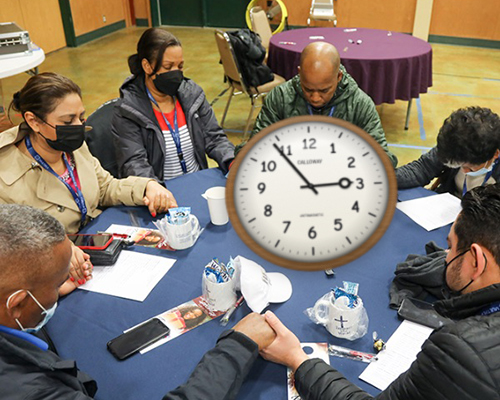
2:54
